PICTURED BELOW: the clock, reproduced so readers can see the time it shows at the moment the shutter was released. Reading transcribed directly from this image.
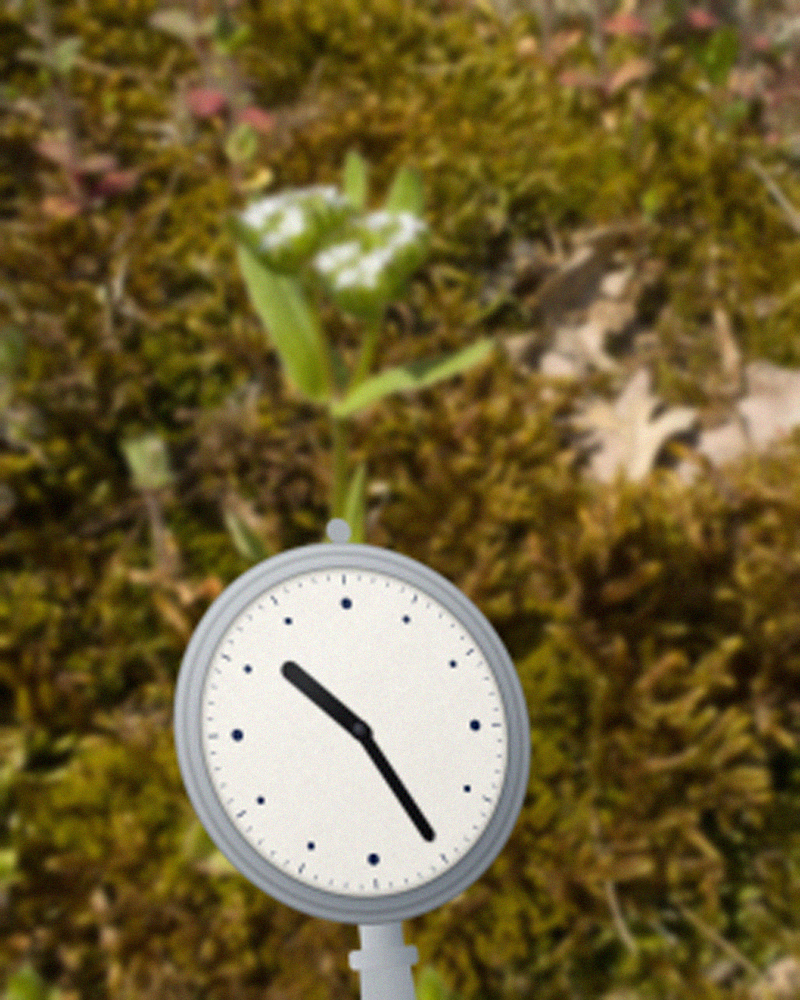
10:25
